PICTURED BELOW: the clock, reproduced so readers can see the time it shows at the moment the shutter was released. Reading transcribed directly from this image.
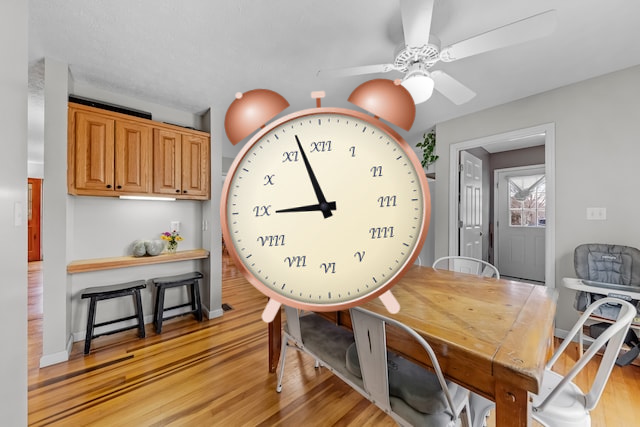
8:57
